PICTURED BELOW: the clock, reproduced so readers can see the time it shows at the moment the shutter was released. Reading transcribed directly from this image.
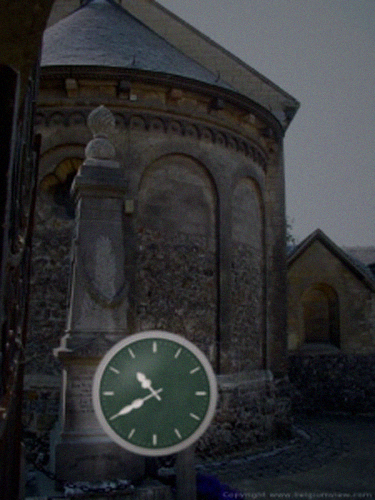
10:40
